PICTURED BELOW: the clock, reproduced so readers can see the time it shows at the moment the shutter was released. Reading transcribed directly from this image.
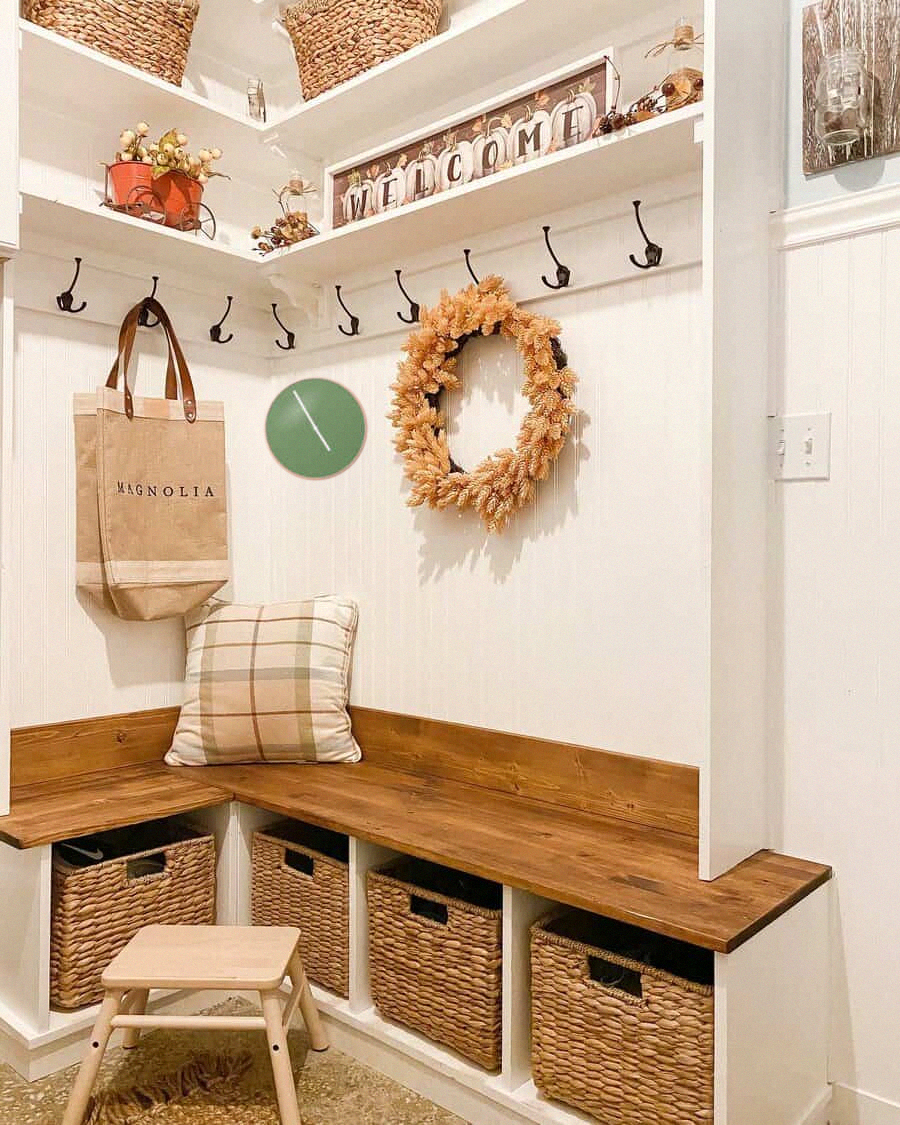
4:55
